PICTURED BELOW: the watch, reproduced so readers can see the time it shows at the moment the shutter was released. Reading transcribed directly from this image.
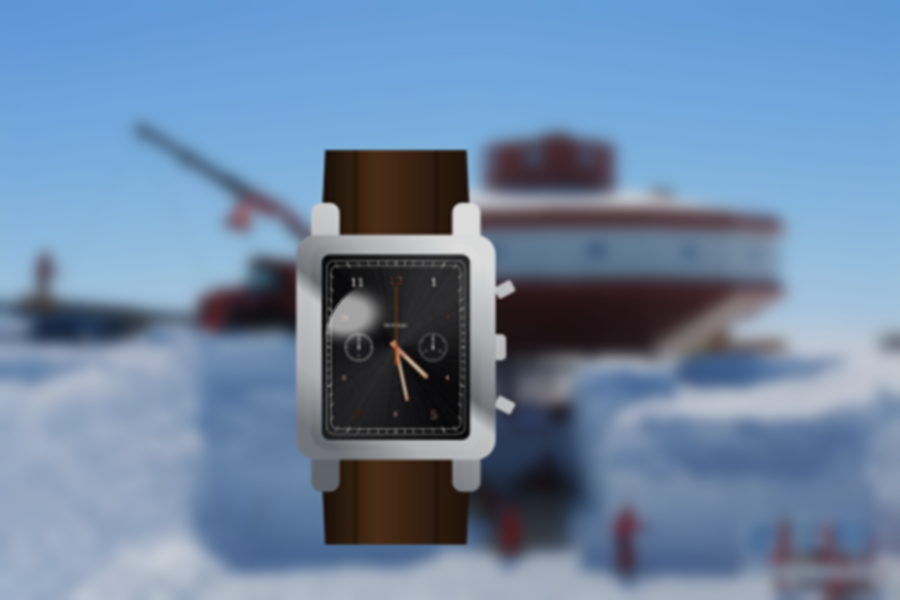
4:28
